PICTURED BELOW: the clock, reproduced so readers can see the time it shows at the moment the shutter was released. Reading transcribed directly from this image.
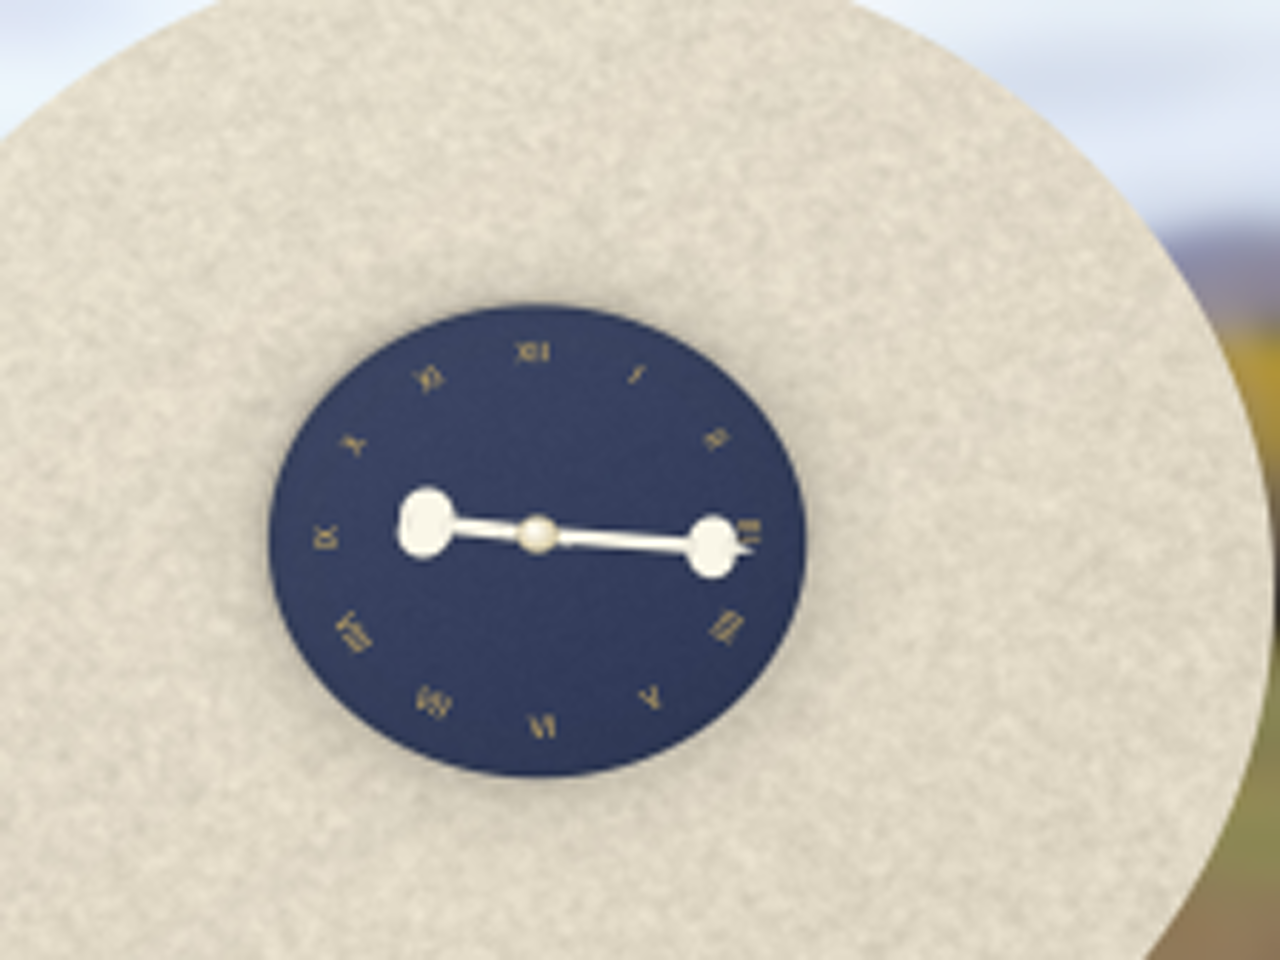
9:16
